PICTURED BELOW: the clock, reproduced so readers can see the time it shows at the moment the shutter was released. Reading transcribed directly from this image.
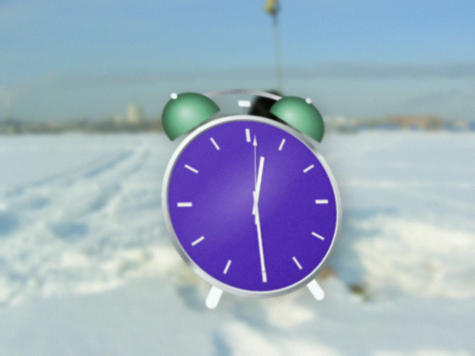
12:30:01
